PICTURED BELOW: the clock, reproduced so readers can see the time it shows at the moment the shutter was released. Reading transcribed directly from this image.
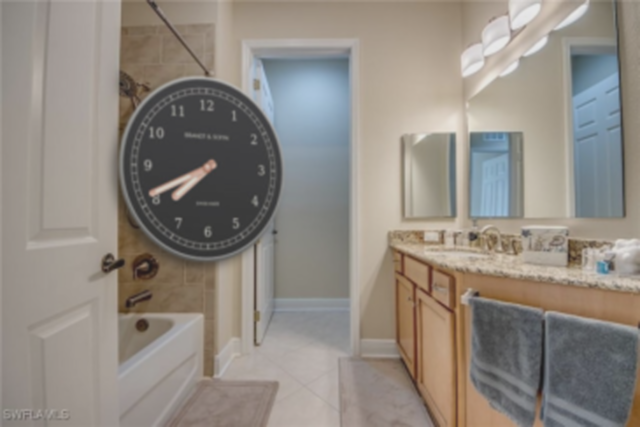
7:41
